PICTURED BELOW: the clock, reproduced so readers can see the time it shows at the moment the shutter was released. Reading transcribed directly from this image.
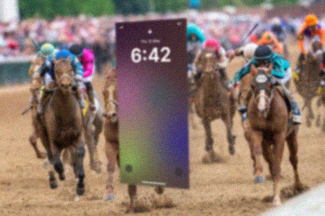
6:42
